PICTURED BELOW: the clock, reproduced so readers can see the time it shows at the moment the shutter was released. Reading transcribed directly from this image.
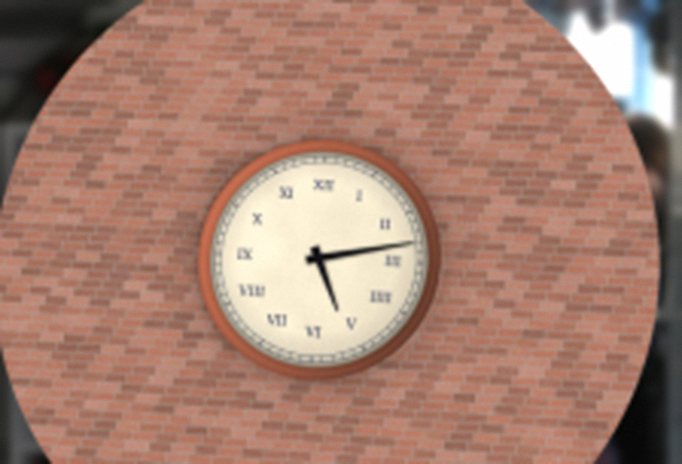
5:13
